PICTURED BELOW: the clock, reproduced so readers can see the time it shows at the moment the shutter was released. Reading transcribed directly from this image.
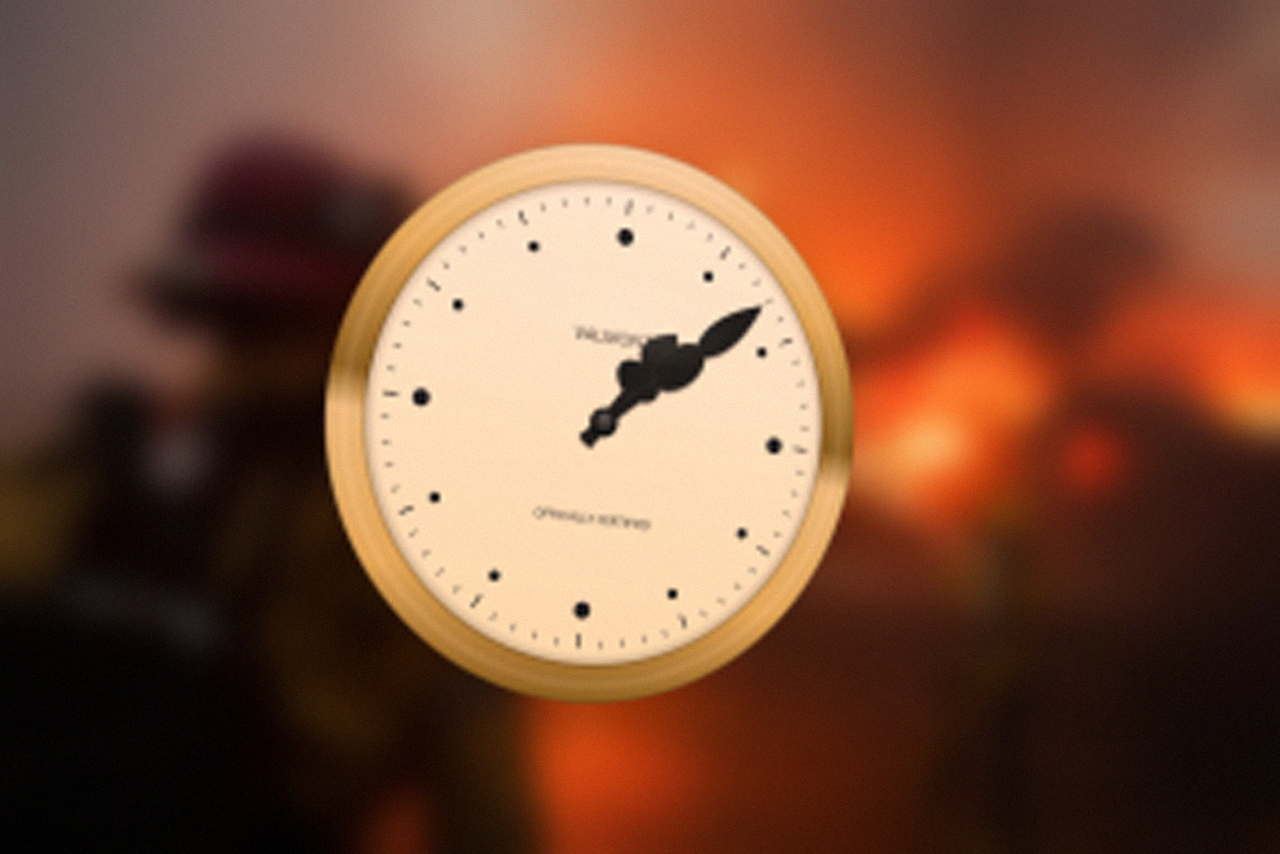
1:08
